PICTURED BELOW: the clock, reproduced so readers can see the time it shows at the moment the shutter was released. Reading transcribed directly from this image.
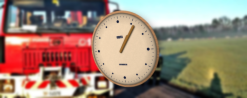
1:06
